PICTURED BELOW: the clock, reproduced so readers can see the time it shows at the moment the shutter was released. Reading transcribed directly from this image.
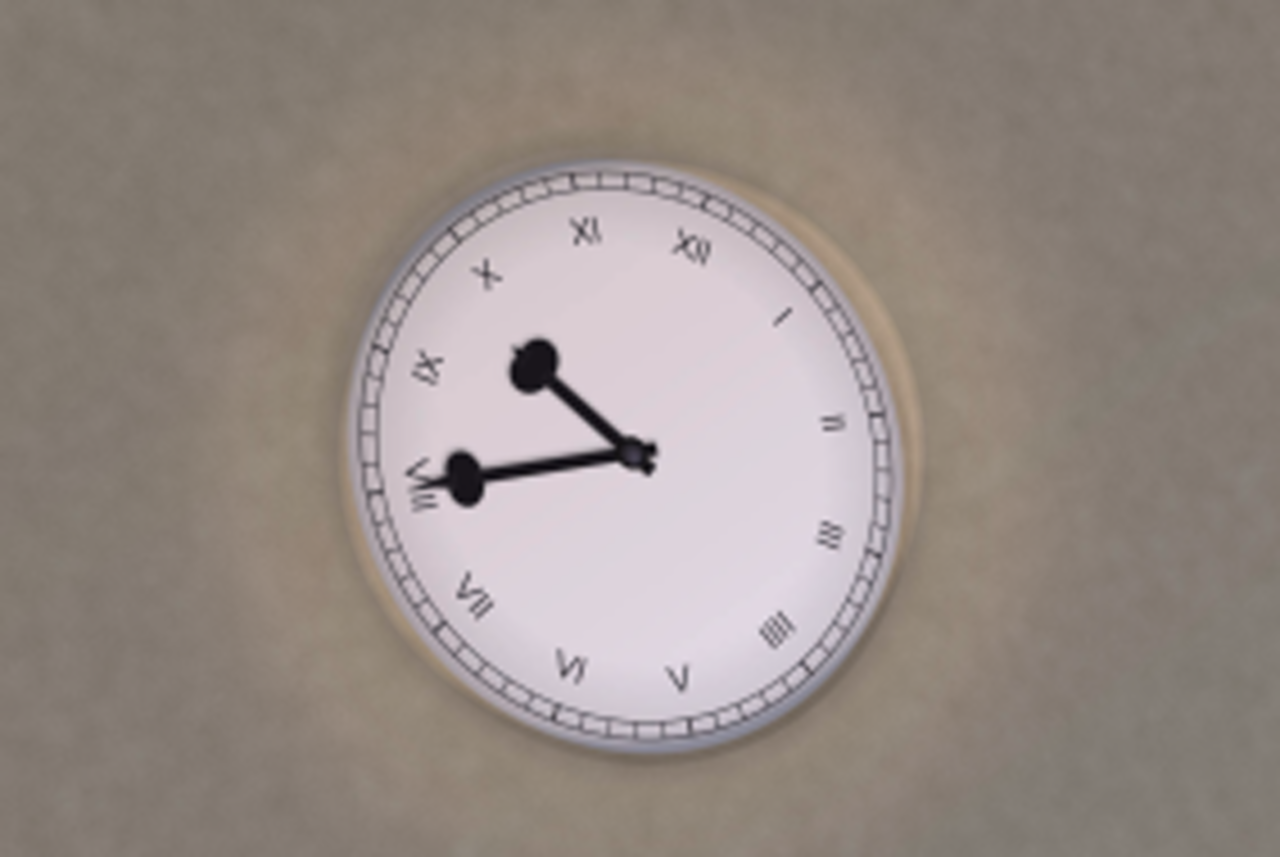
9:40
